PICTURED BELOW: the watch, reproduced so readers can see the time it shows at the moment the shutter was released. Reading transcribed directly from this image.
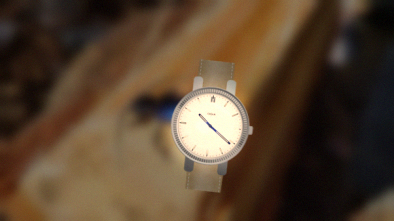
10:21
